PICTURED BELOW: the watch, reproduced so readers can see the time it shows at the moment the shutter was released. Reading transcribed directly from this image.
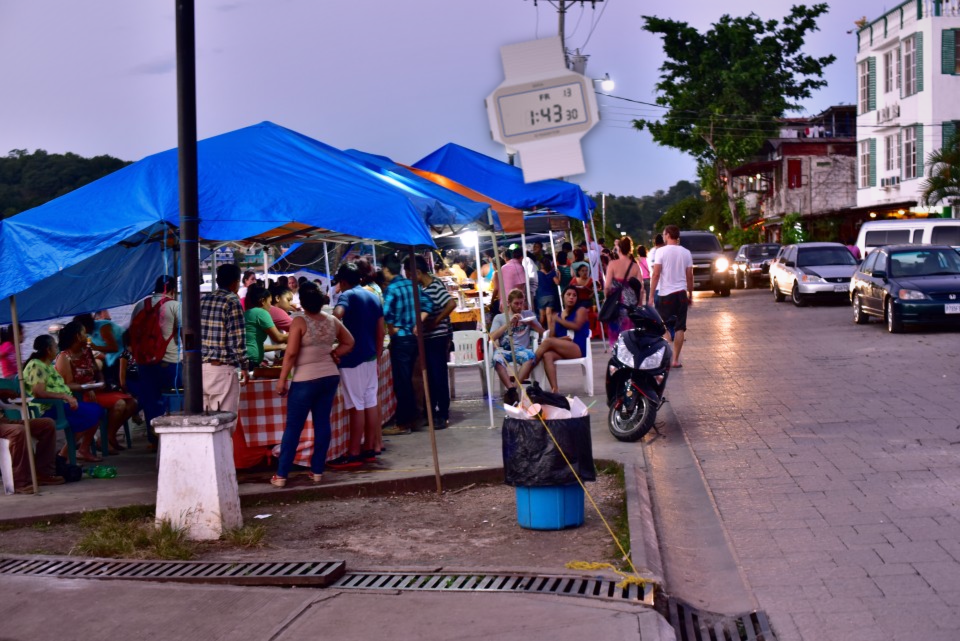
1:43
